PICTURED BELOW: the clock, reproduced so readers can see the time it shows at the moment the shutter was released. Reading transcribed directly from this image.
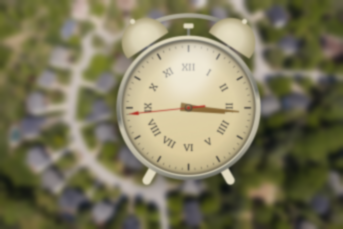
3:15:44
